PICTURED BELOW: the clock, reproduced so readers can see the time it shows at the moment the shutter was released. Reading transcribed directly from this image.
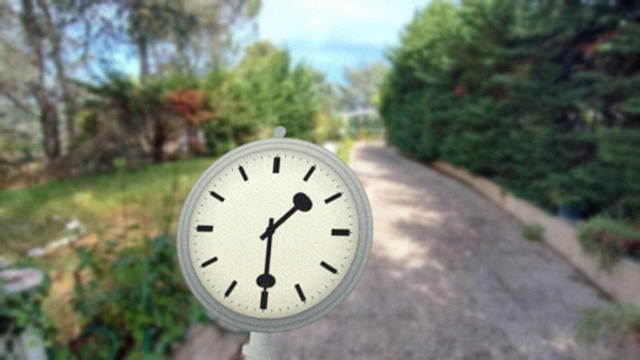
1:30
